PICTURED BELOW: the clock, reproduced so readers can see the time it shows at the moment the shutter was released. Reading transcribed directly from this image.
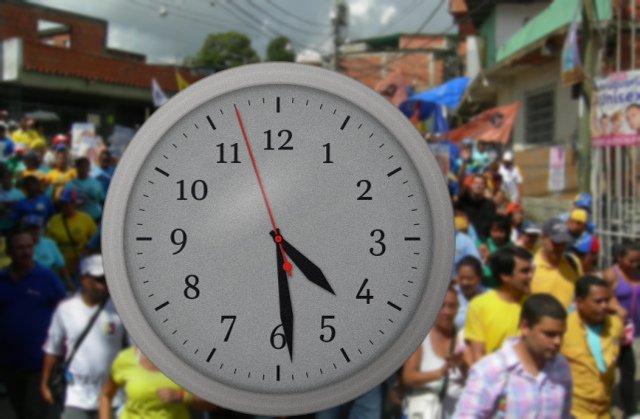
4:28:57
